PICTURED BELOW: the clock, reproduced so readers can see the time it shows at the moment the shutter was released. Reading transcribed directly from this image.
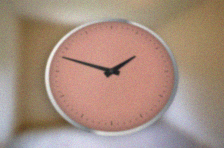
1:48
